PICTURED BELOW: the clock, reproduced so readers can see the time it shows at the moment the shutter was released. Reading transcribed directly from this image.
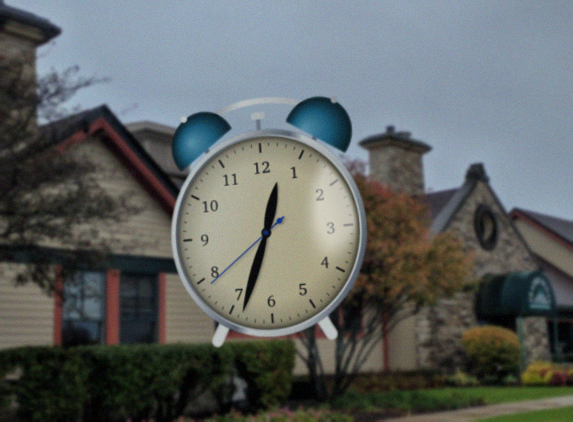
12:33:39
